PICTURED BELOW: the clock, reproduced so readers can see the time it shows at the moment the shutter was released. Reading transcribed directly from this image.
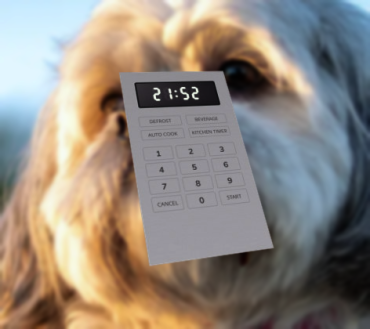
21:52
